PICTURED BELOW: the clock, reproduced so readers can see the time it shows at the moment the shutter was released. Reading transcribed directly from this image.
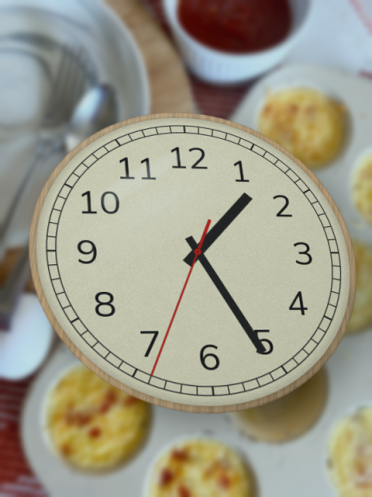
1:25:34
